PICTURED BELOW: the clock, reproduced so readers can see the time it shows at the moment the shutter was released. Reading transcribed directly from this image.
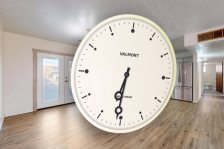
6:31
